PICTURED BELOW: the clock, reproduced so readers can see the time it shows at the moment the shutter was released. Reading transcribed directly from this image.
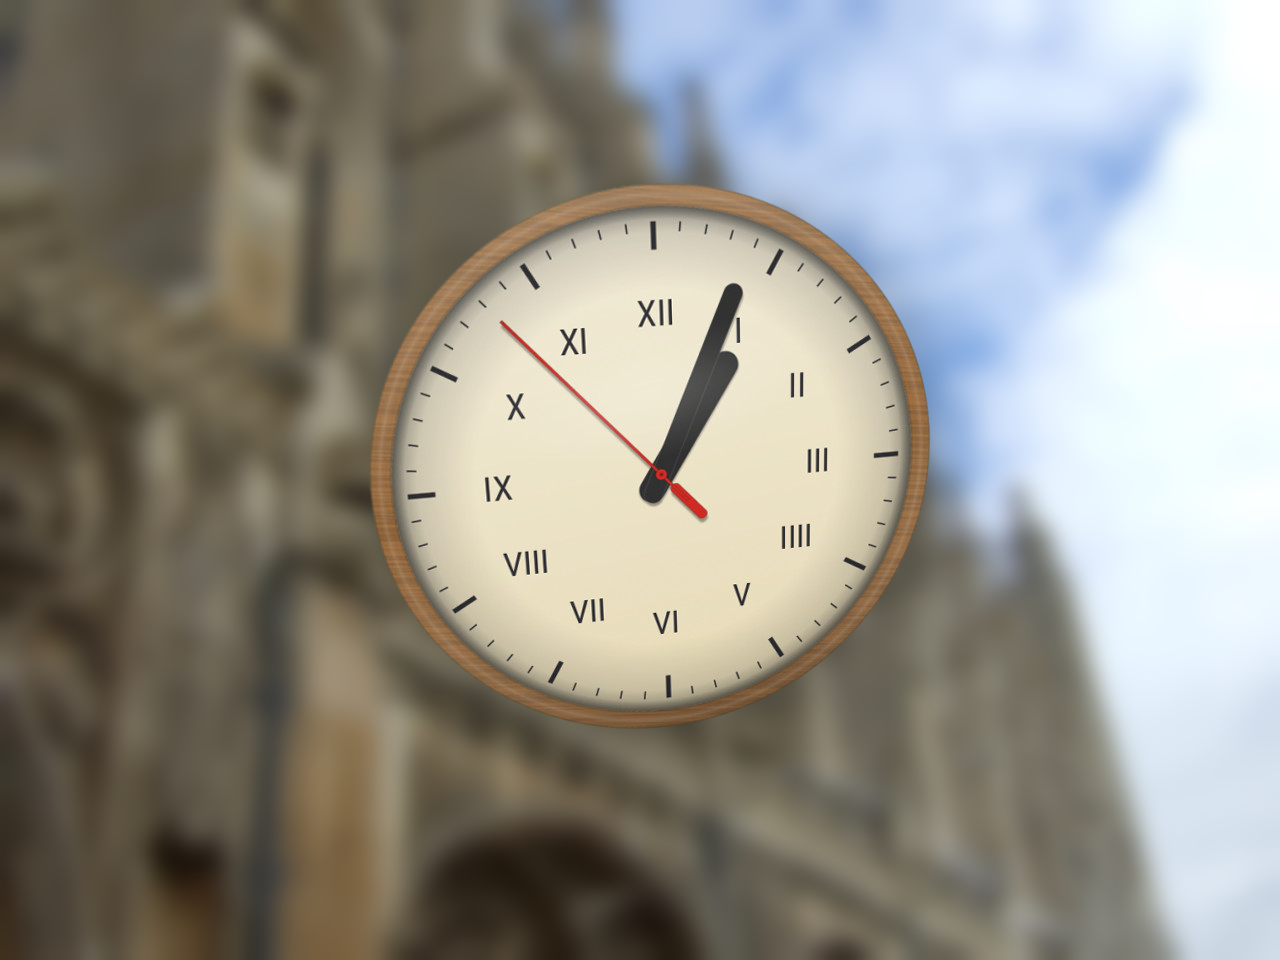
1:03:53
